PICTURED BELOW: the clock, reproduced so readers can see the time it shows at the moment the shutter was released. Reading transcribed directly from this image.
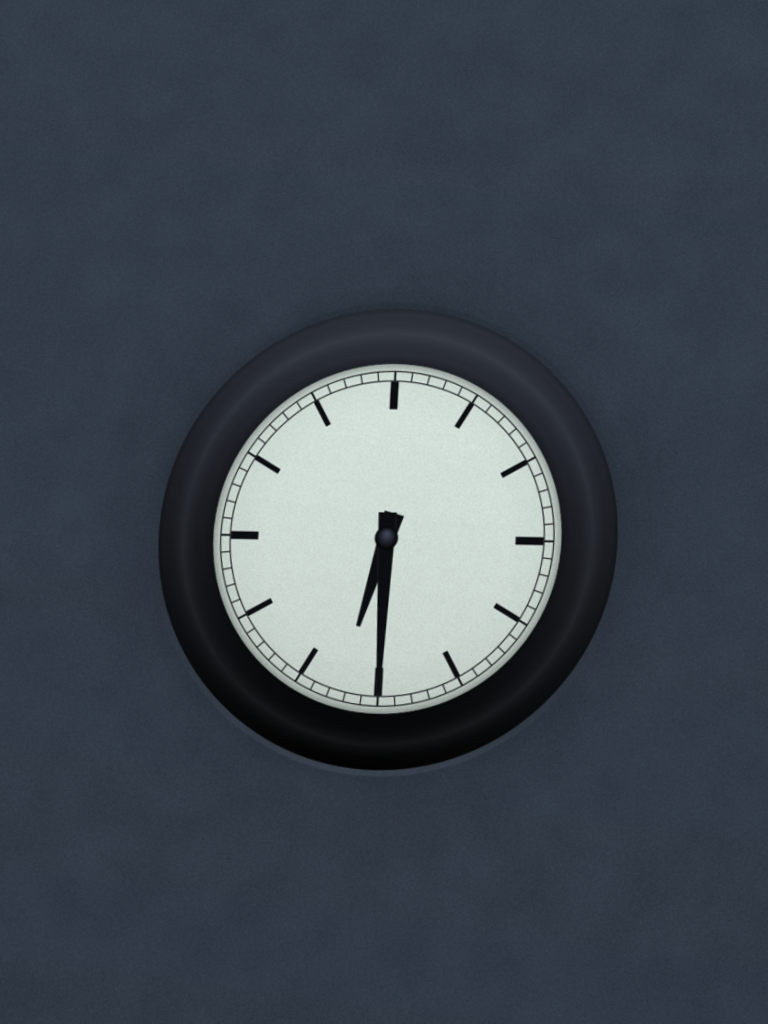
6:30
